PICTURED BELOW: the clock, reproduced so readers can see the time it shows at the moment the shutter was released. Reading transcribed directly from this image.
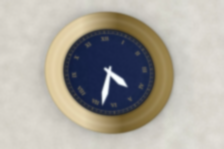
4:33
